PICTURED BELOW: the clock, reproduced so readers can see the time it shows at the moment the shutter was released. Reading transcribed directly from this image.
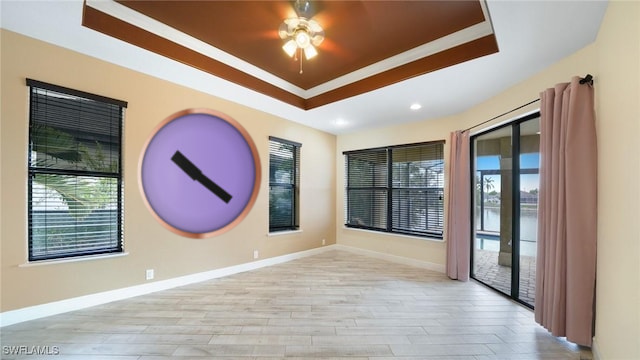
10:21
